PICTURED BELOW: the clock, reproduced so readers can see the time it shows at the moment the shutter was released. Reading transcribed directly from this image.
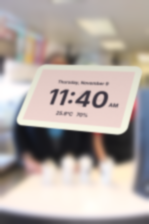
11:40
